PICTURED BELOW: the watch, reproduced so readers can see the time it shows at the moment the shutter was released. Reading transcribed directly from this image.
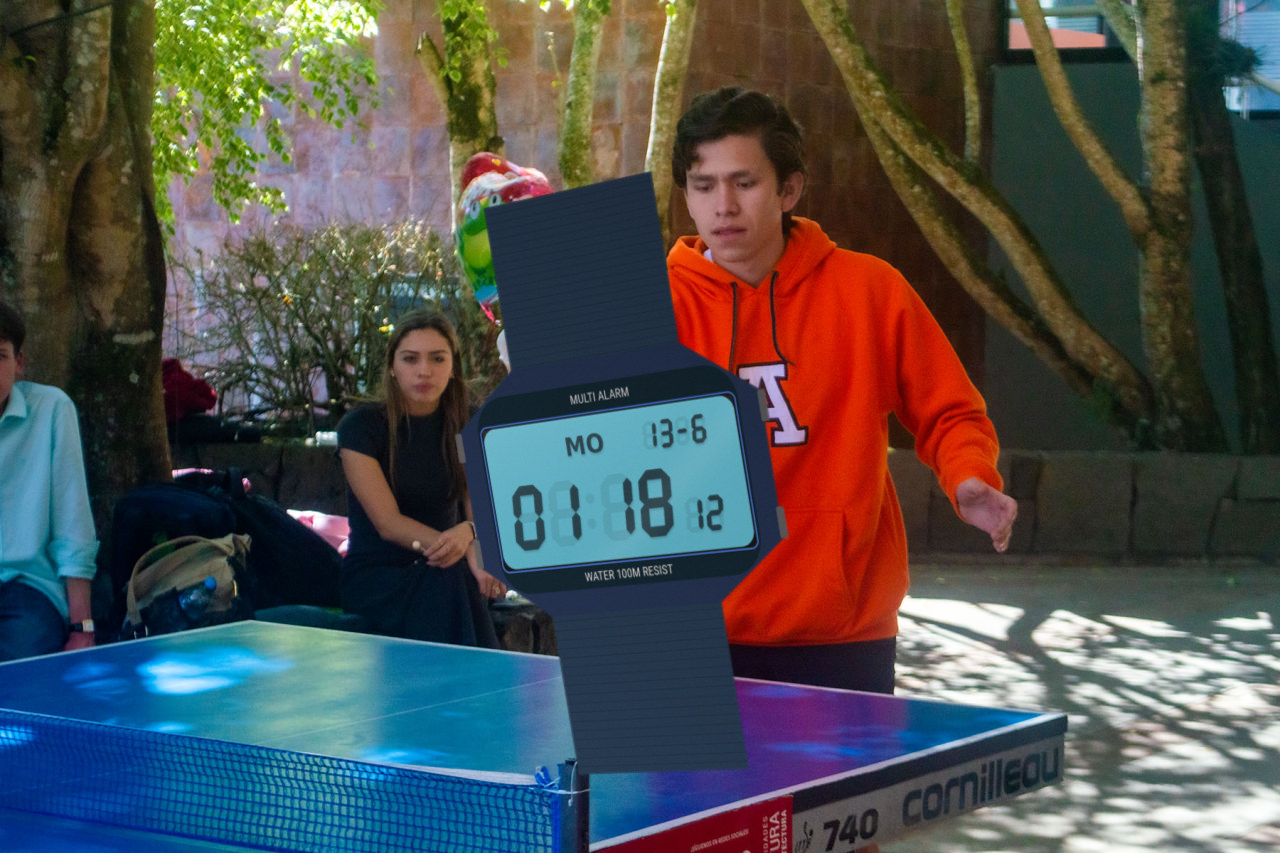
1:18:12
